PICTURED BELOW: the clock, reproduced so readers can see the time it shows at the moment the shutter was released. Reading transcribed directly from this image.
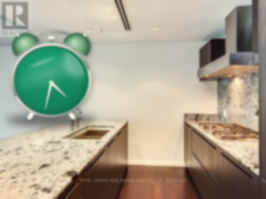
4:32
